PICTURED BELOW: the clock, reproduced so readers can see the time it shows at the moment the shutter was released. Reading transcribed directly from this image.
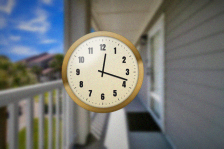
12:18
